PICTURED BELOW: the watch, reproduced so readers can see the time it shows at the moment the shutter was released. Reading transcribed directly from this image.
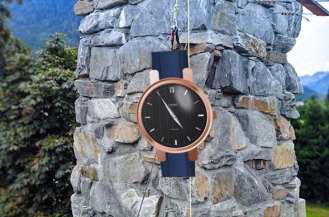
4:55
